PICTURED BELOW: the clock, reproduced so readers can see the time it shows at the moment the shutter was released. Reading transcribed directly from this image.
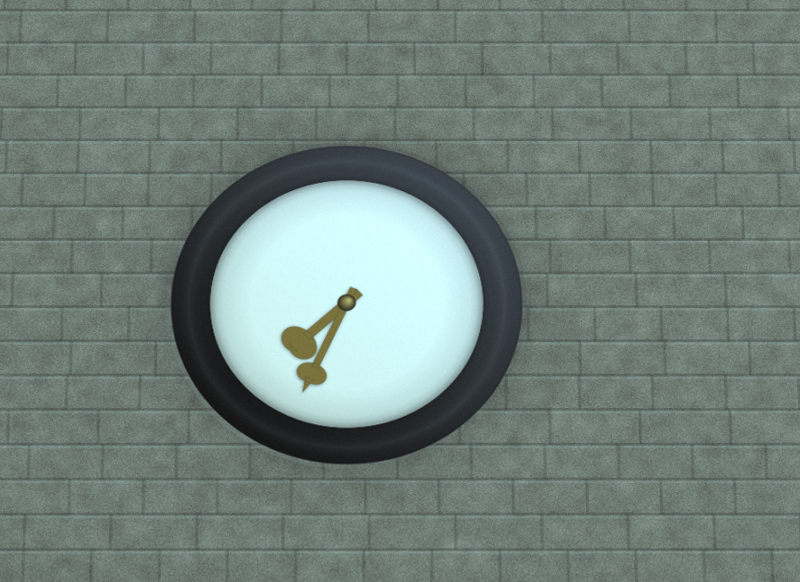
7:34
